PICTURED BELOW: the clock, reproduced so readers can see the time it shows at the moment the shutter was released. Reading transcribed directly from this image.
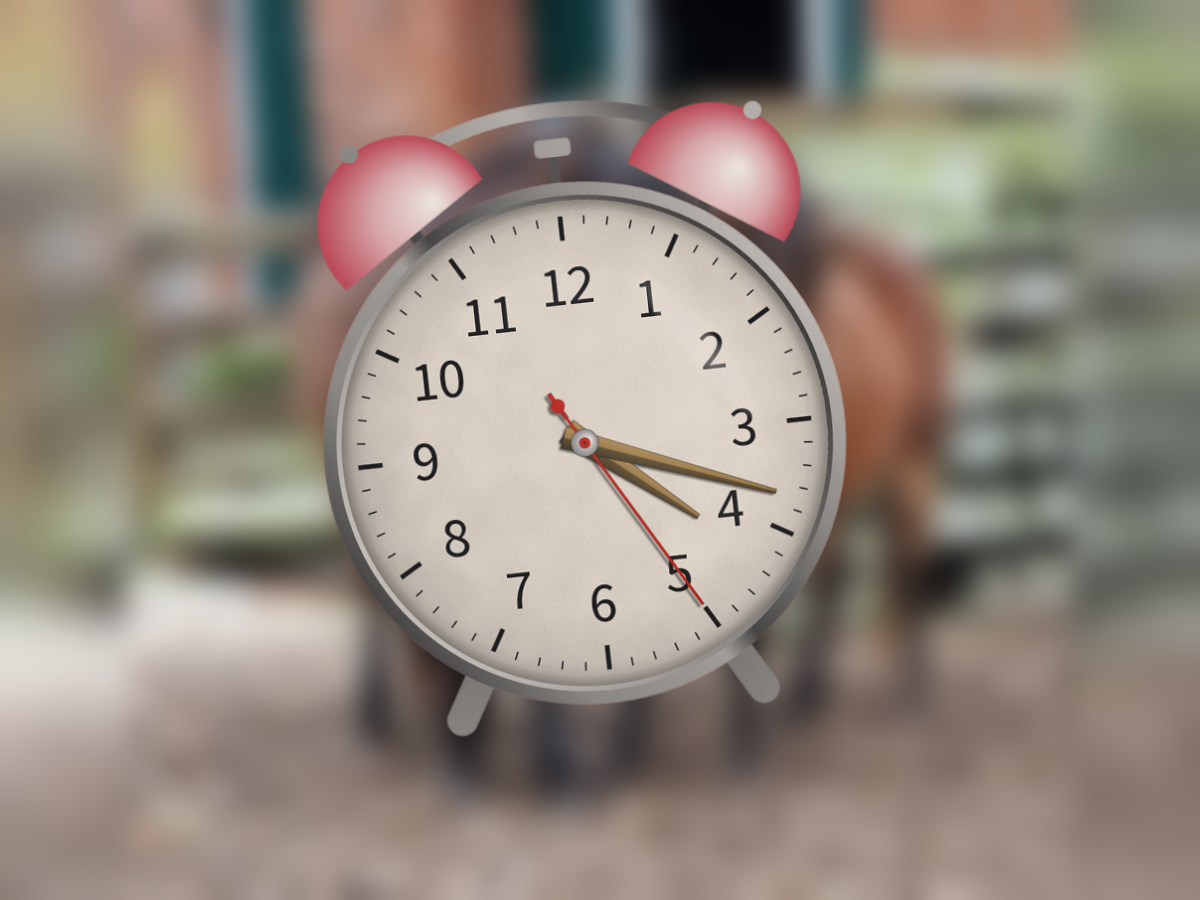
4:18:25
